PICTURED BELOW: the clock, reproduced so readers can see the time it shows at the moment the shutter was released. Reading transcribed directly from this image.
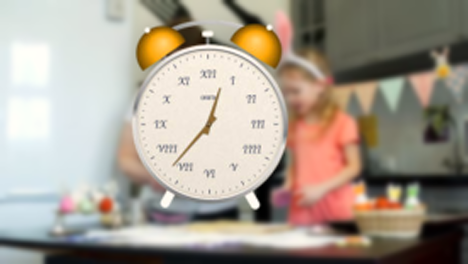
12:37
